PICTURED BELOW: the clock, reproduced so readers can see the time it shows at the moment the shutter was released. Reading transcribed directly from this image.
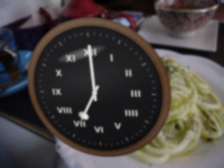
7:00
